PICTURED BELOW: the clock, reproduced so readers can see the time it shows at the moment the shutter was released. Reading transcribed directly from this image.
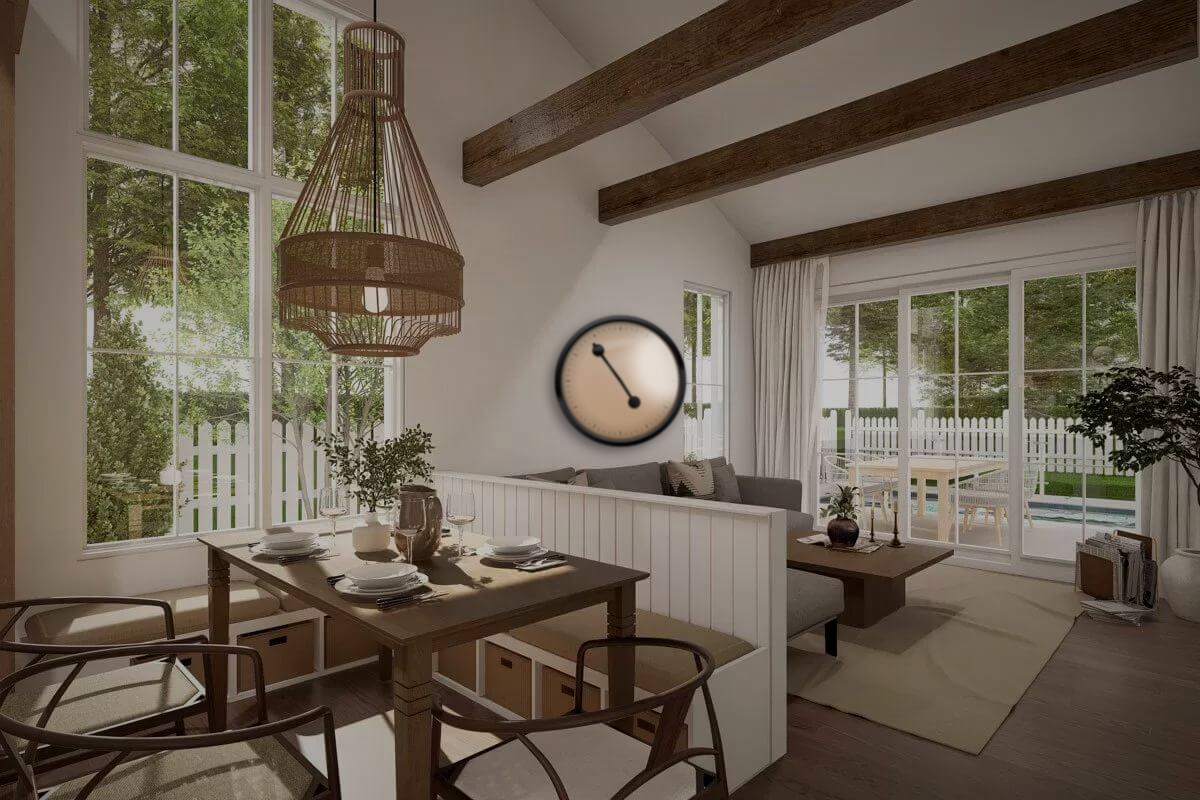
4:54
